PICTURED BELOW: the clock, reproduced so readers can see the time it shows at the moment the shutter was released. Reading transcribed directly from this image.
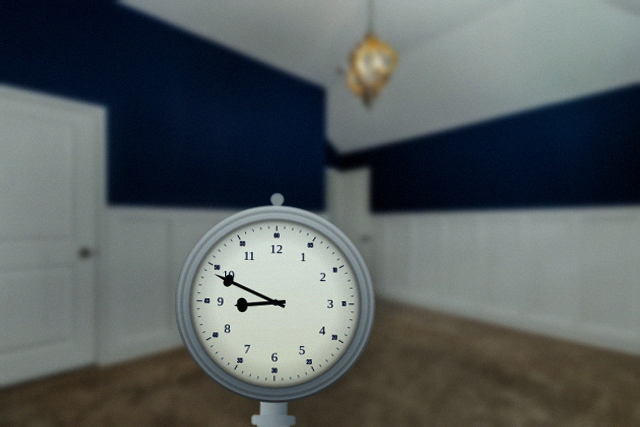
8:49
